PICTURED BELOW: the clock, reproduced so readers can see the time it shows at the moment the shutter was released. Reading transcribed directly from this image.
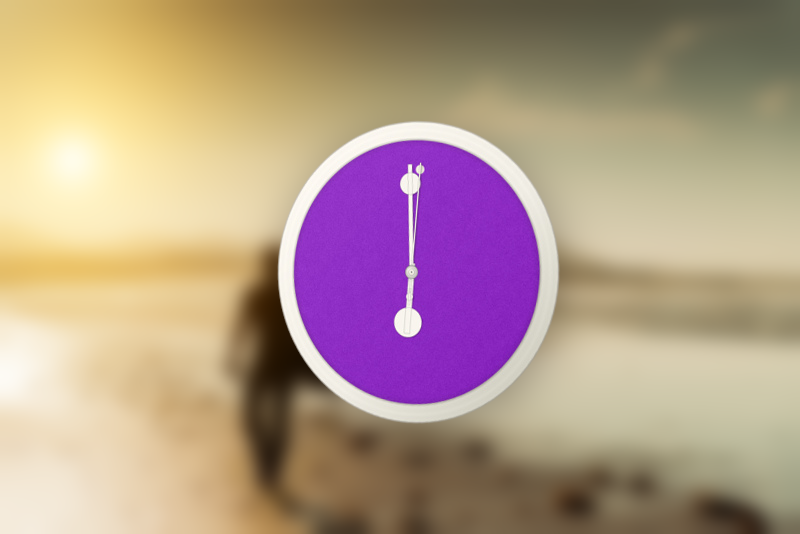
5:59:00
